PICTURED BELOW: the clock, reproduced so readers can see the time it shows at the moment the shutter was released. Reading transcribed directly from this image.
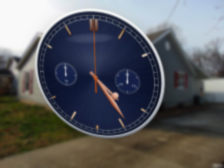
4:24
